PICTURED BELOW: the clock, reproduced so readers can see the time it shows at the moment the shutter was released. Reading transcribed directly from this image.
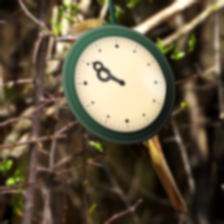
9:51
